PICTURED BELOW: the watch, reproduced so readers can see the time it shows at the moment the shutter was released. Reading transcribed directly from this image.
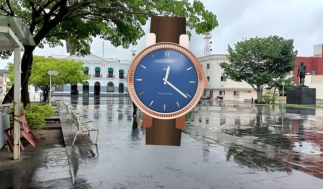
12:21
